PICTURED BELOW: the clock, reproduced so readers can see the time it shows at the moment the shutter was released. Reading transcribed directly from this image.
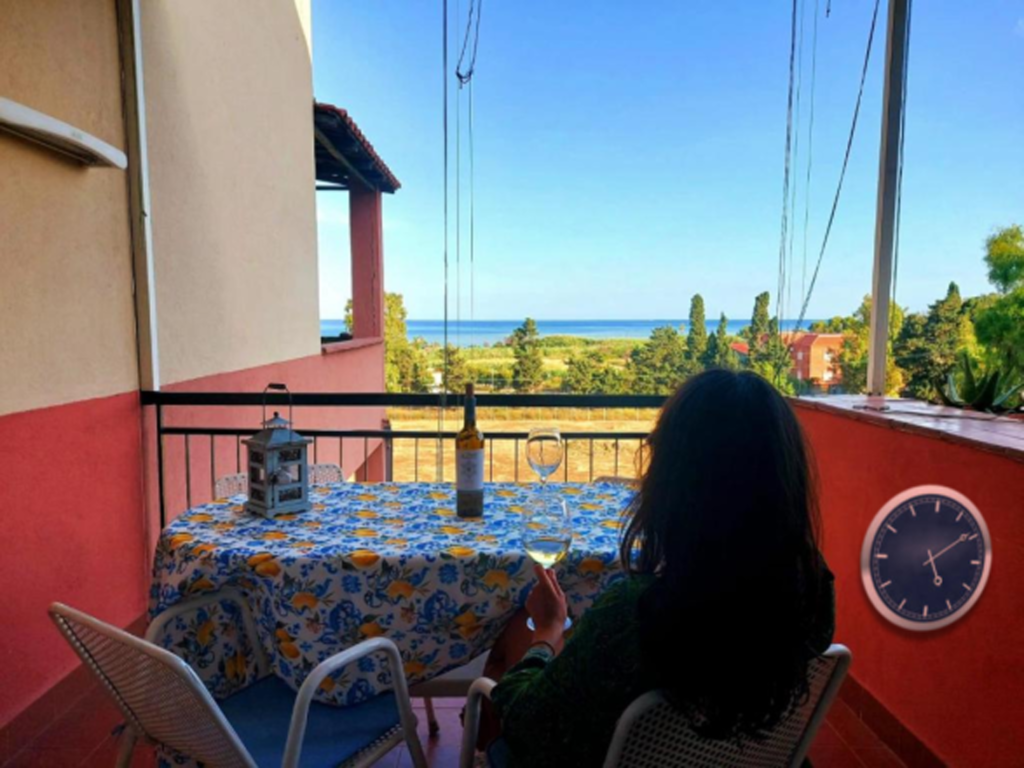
5:09
